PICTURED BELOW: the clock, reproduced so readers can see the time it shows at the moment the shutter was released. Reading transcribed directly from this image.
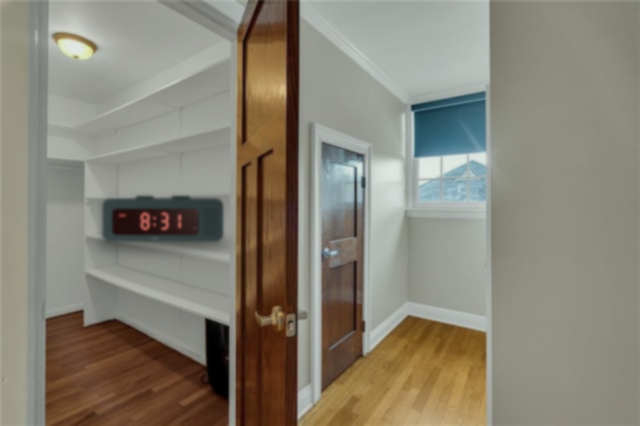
8:31
